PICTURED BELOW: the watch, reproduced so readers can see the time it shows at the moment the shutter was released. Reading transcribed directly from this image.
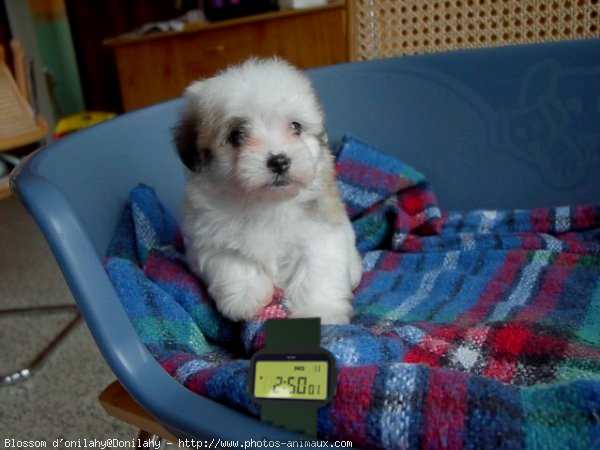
2:50:01
